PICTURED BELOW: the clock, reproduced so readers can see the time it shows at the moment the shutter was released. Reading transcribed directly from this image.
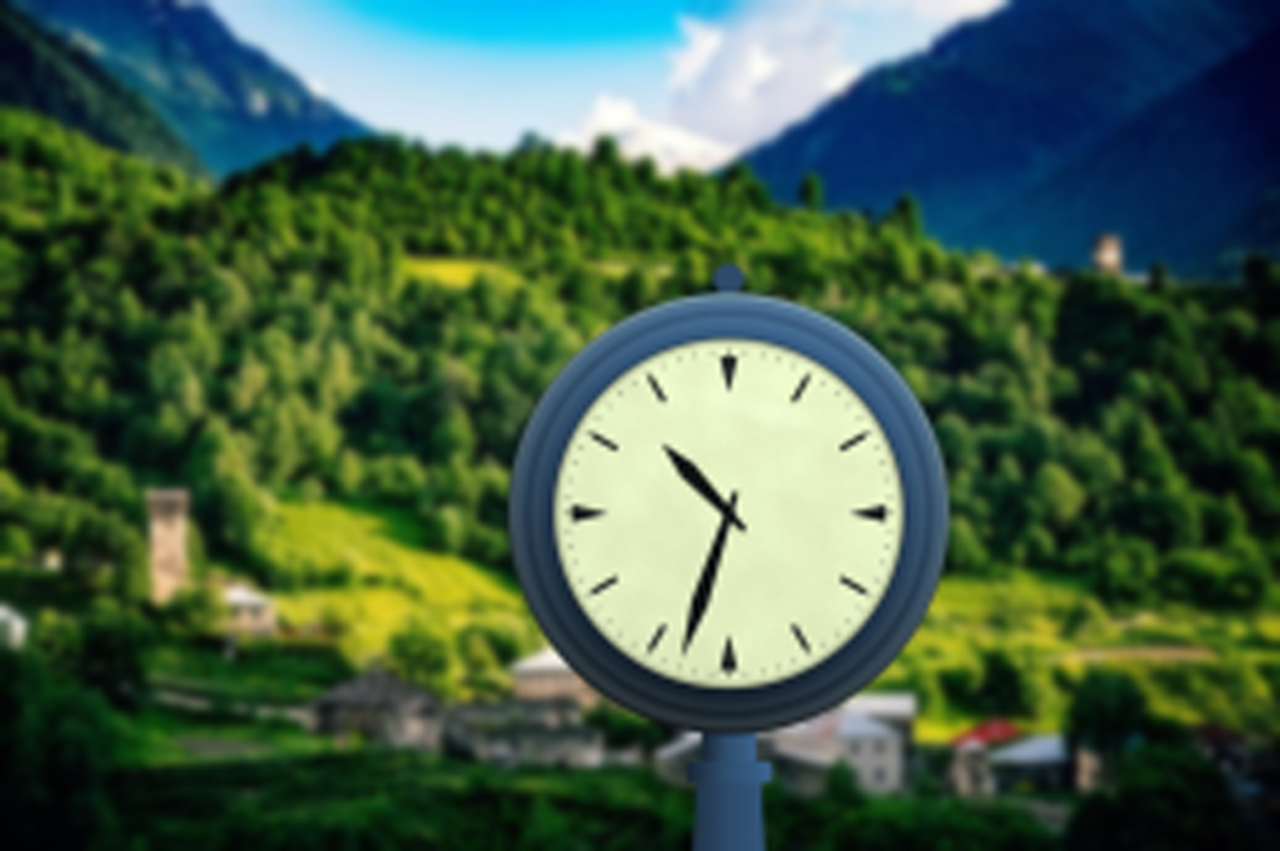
10:33
